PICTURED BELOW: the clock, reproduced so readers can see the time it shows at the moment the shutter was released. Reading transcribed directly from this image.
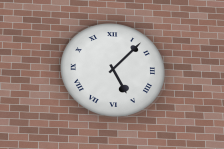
5:07
